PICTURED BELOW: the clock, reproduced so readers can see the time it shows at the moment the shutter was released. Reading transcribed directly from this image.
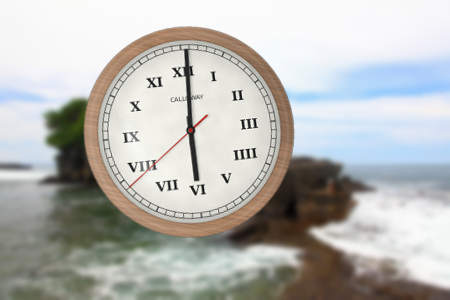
6:00:39
